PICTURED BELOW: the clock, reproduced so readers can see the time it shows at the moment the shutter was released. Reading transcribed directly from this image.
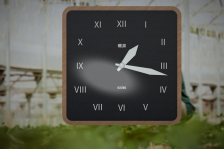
1:17
